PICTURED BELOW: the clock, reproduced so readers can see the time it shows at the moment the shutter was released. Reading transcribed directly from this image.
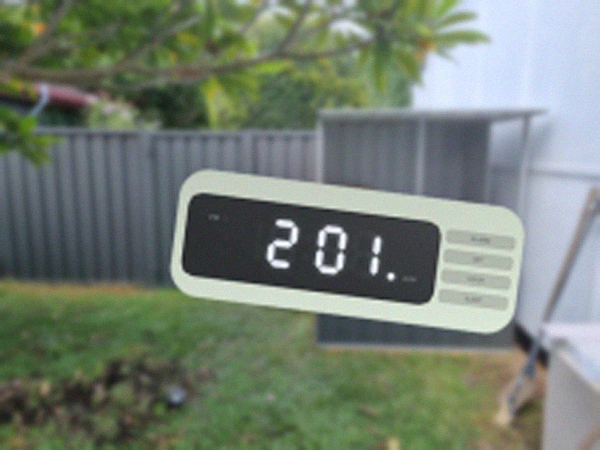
2:01
